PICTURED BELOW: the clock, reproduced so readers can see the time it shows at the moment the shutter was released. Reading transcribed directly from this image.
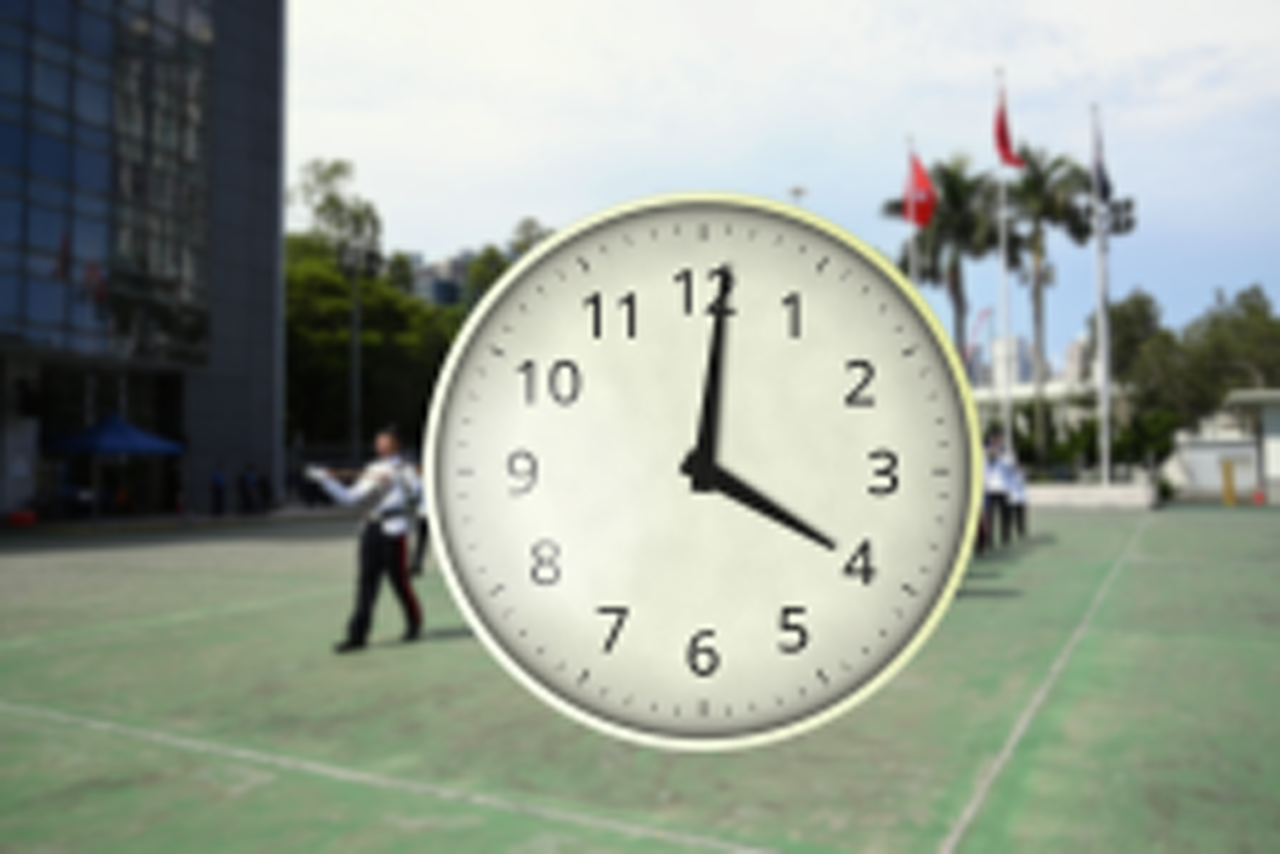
4:01
